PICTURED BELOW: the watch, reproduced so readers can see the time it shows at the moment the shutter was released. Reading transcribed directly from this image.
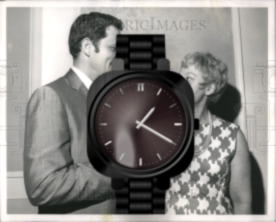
1:20
